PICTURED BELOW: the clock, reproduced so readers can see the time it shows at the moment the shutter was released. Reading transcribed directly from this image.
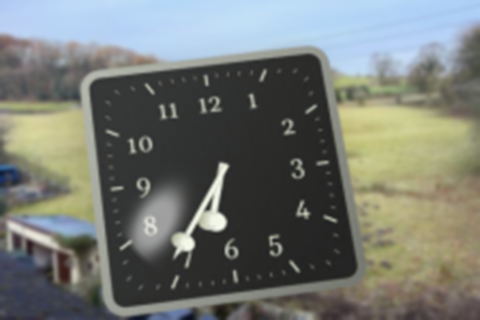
6:36
